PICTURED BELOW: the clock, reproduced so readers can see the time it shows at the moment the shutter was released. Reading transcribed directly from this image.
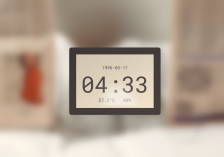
4:33
